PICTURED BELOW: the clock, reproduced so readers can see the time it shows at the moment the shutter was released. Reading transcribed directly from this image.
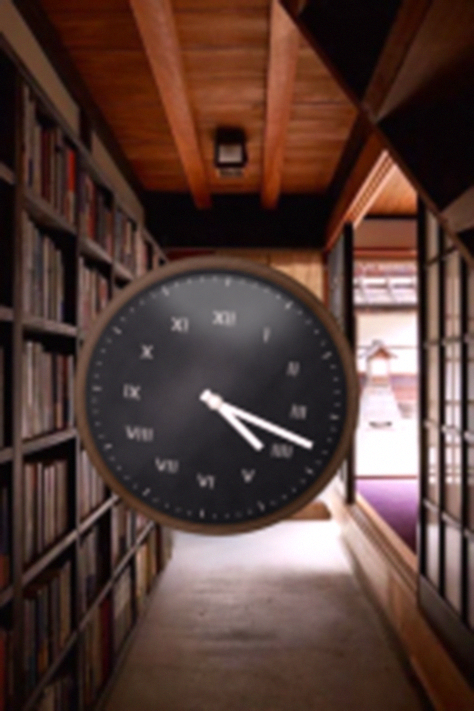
4:18
